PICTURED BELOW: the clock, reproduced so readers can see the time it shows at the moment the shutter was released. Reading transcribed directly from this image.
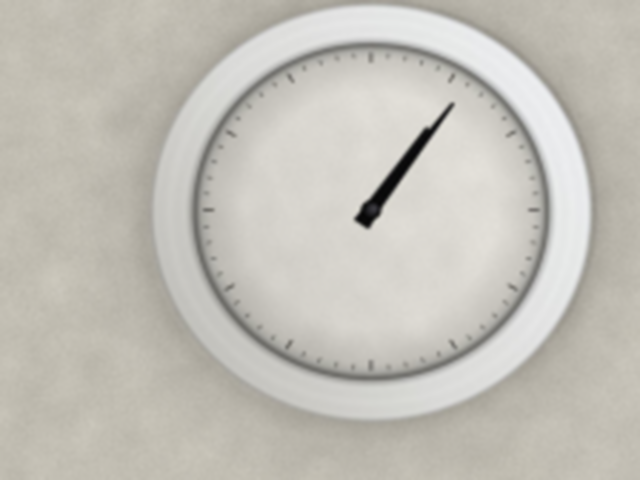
1:06
